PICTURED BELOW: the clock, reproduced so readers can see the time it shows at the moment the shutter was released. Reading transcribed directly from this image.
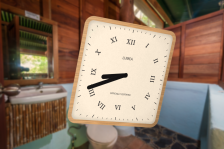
8:41
